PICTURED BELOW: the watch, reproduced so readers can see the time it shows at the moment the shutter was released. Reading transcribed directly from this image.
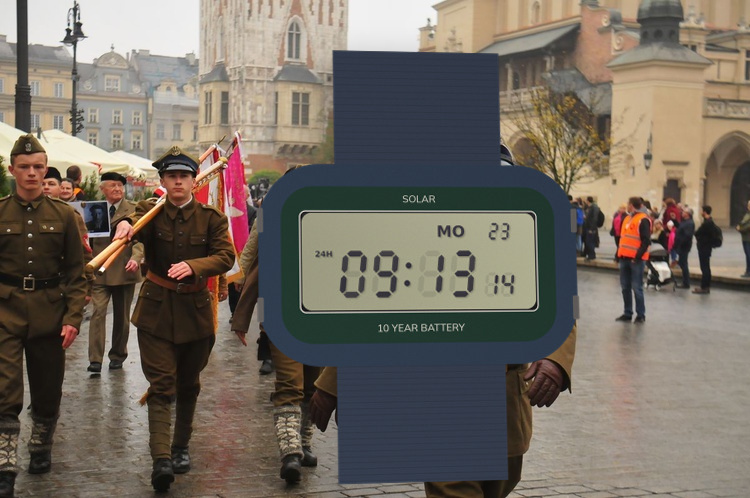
9:13:14
